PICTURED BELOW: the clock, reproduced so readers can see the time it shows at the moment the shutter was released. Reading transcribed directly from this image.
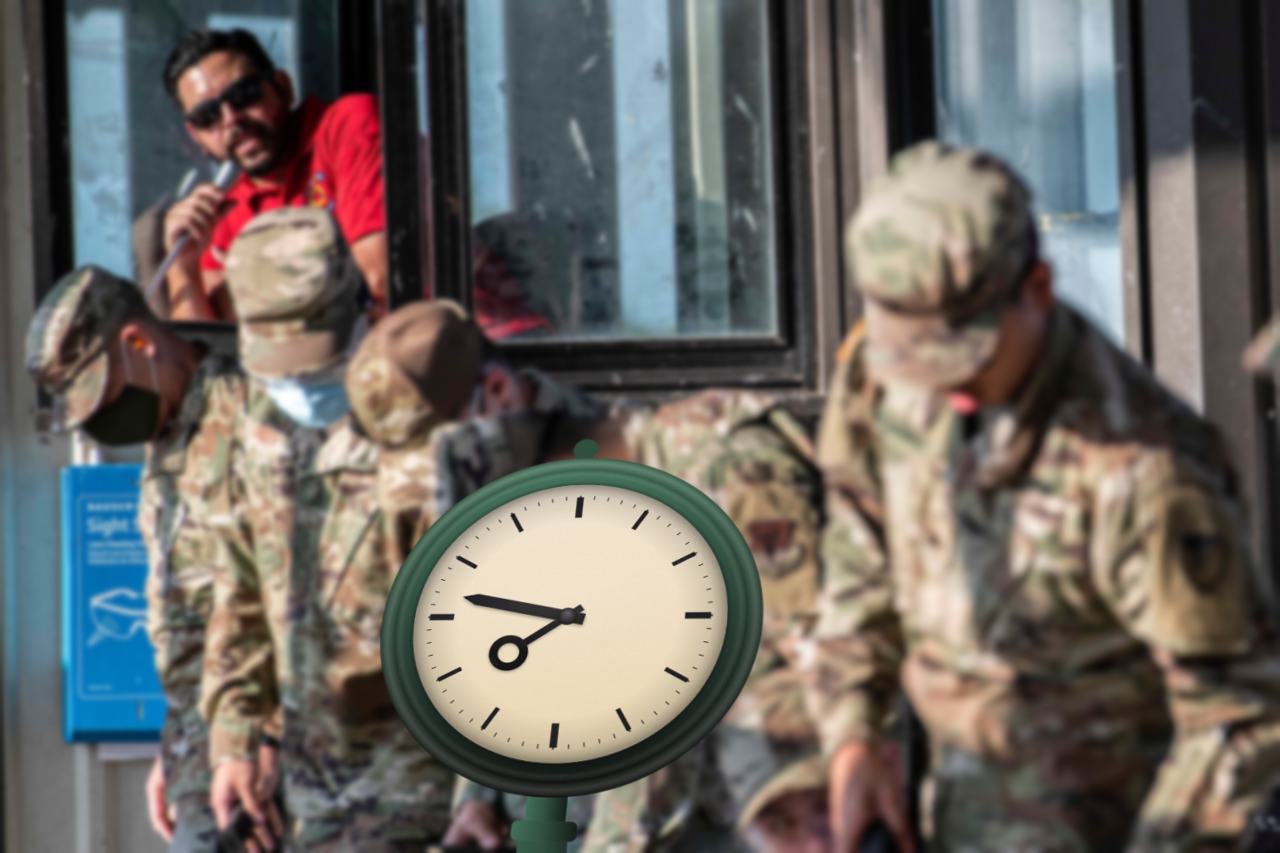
7:47
